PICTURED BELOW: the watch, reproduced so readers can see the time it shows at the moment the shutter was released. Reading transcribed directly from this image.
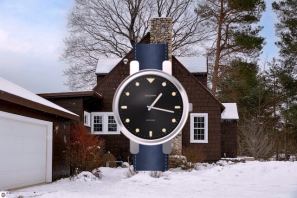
1:17
